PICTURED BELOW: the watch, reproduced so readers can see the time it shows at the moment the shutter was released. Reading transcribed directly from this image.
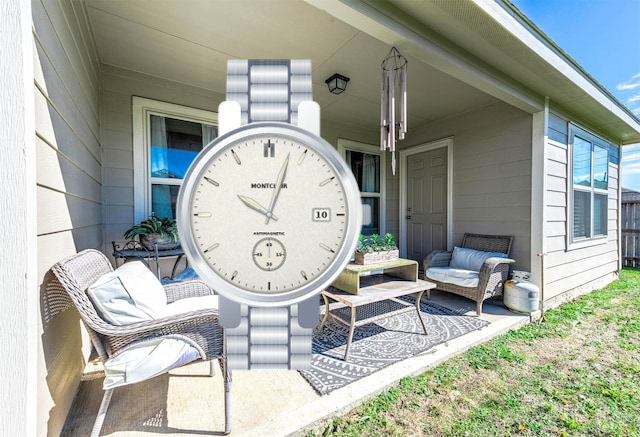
10:03
